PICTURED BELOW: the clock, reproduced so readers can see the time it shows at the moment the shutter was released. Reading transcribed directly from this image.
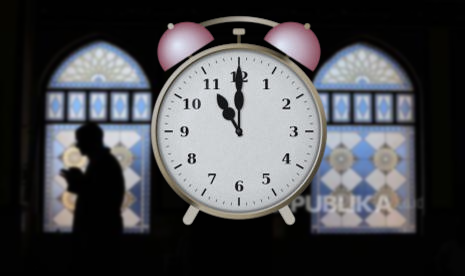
11:00
